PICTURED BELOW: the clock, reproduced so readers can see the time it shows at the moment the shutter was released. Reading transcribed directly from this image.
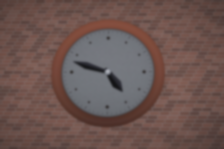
4:48
